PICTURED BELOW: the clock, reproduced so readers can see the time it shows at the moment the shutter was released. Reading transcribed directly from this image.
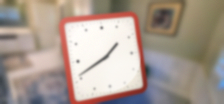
1:41
